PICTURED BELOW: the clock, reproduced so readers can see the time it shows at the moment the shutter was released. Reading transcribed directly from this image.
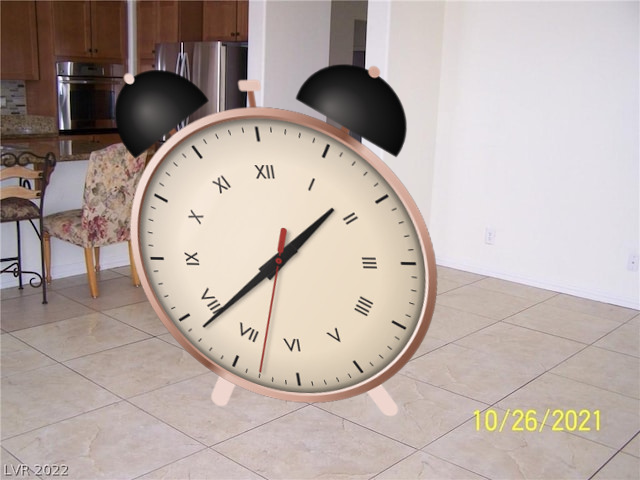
1:38:33
